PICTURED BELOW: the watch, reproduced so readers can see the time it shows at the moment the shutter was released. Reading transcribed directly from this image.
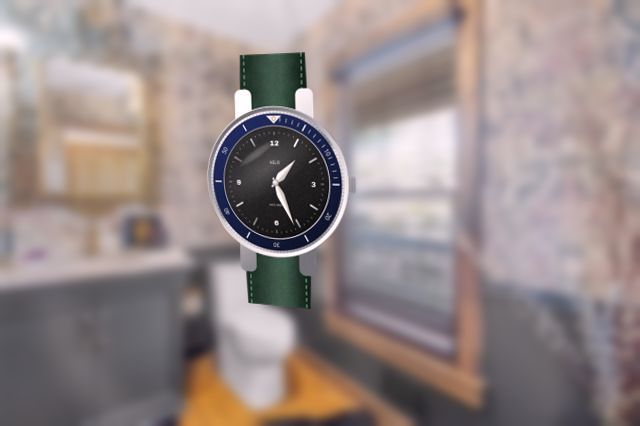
1:26
